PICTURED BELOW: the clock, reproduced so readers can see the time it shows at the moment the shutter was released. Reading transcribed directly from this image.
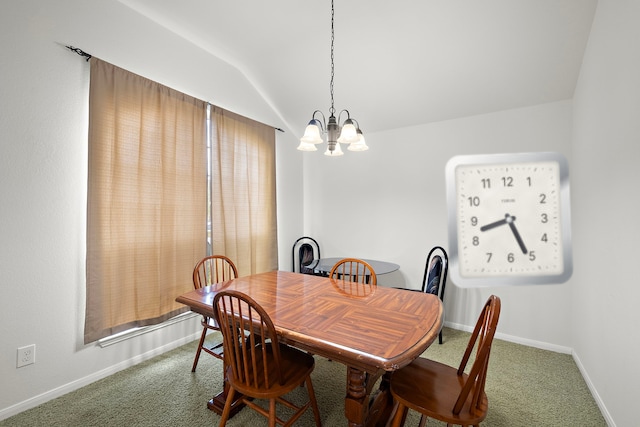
8:26
